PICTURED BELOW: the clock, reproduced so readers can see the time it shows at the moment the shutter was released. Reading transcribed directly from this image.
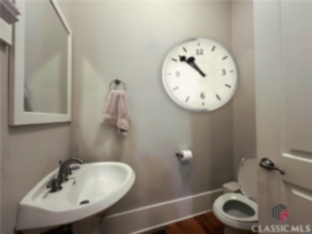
10:52
